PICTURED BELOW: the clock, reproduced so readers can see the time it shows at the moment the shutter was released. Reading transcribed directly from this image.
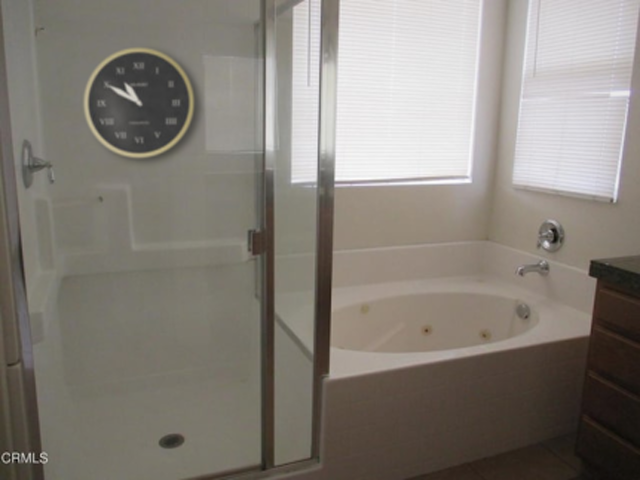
10:50
